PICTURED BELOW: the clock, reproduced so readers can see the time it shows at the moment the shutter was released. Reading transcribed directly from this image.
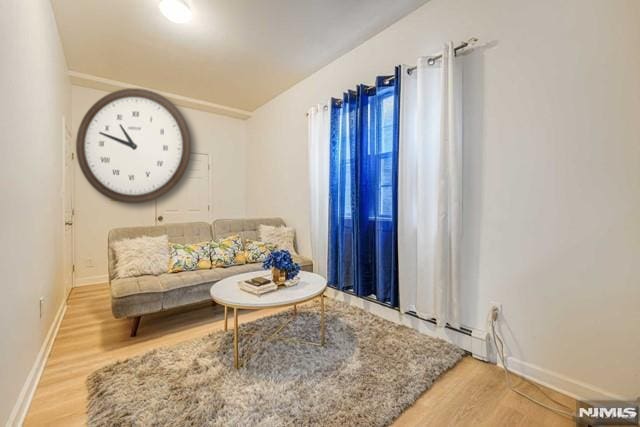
10:48
